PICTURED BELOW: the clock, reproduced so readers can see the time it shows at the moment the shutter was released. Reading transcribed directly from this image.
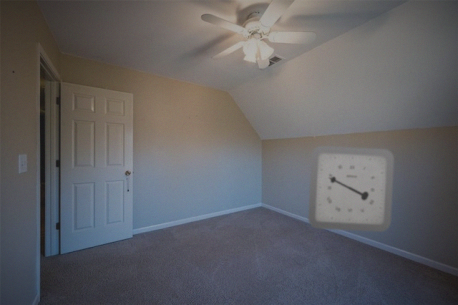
3:49
